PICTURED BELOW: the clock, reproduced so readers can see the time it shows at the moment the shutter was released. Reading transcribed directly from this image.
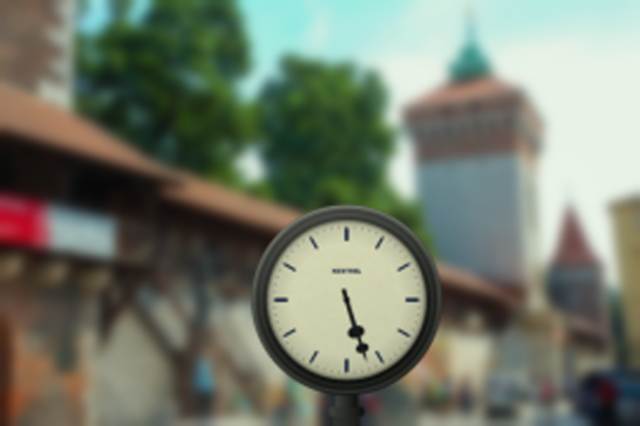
5:27
